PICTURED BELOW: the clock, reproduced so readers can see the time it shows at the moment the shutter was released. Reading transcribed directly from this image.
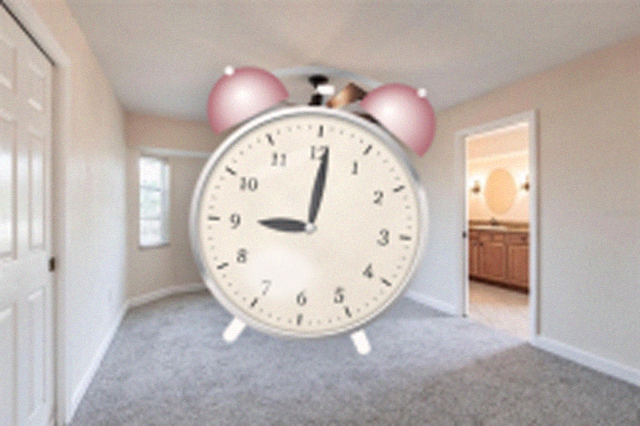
9:01
